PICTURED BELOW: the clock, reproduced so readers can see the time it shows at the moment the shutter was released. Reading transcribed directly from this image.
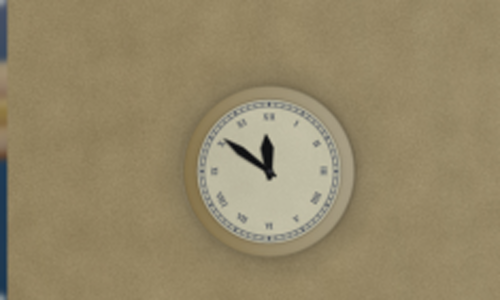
11:51
